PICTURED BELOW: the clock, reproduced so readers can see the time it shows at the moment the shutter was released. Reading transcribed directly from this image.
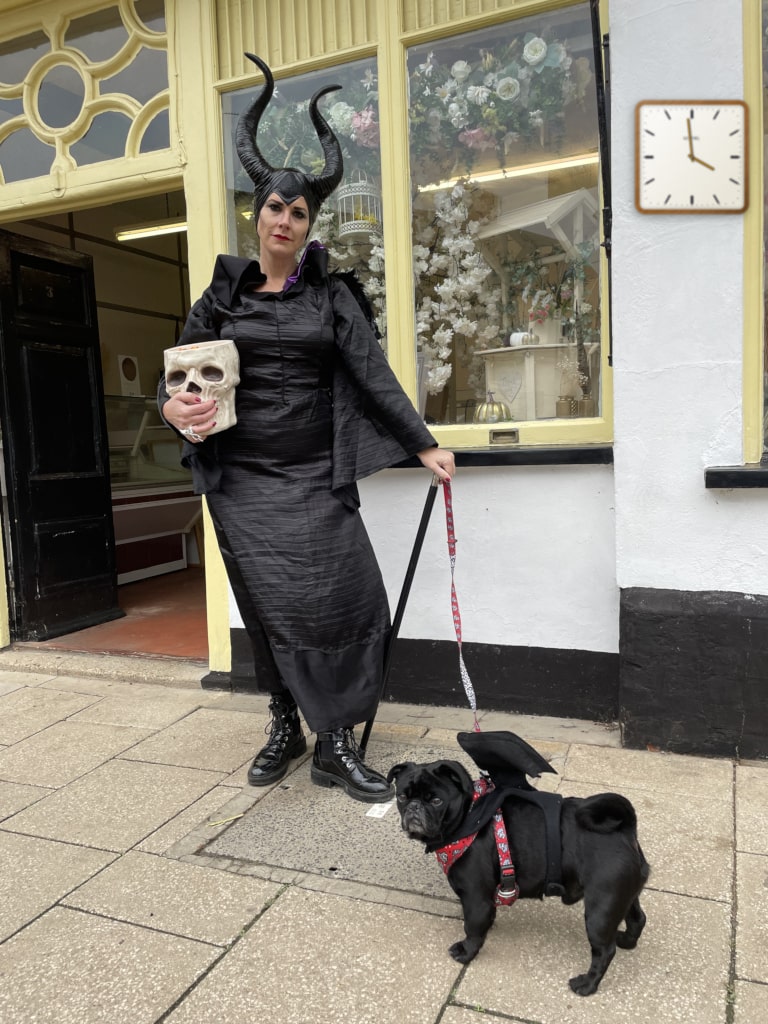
3:59
